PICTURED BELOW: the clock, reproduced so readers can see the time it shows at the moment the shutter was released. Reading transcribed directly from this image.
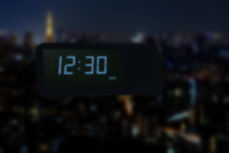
12:30
